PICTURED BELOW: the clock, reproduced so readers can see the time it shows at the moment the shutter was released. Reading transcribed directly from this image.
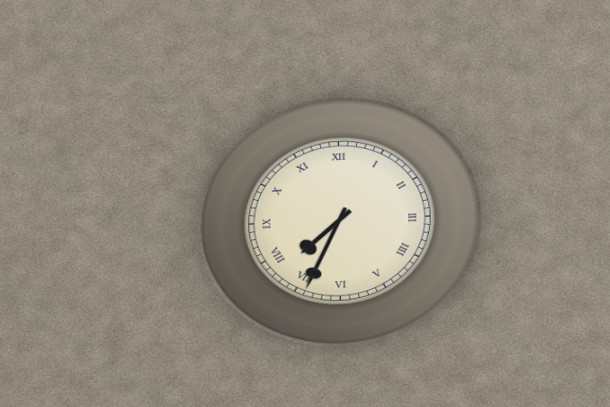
7:34
